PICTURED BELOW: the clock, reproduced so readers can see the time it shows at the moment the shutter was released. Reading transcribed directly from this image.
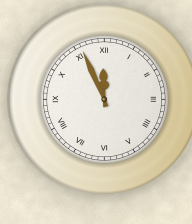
11:56
